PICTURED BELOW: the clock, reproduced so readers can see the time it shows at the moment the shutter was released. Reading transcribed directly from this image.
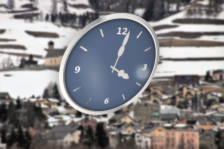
4:02
